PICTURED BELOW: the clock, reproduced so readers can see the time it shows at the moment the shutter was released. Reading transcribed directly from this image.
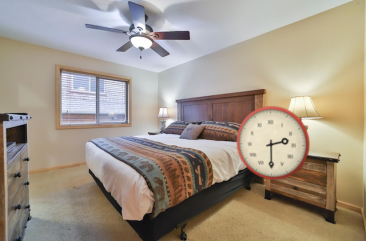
2:30
